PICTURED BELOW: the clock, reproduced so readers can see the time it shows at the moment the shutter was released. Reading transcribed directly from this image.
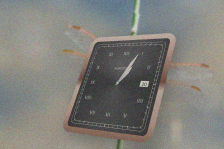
1:04
